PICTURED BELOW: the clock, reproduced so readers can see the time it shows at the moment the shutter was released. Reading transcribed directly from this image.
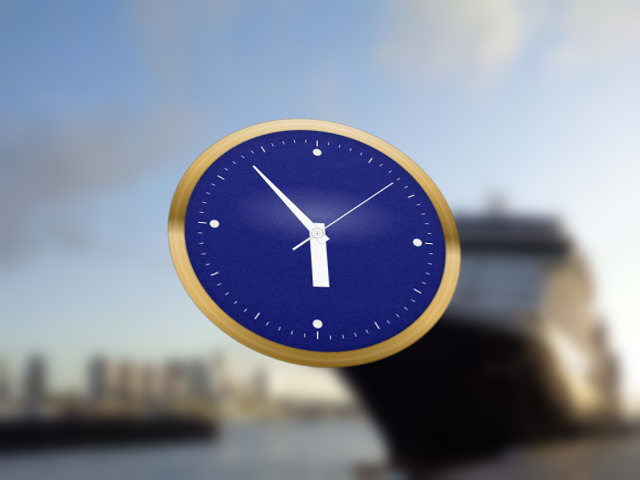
5:53:08
